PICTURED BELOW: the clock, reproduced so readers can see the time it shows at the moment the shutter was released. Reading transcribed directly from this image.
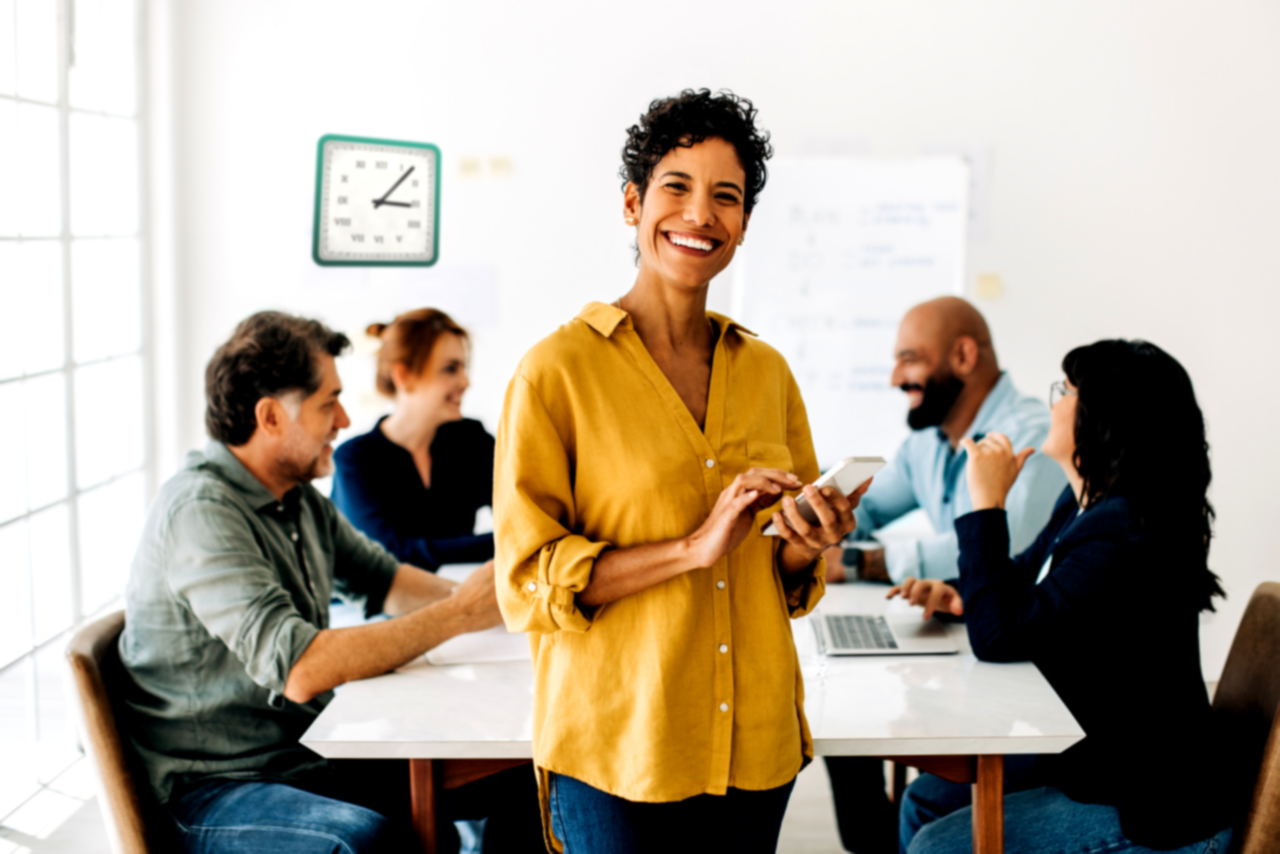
3:07
